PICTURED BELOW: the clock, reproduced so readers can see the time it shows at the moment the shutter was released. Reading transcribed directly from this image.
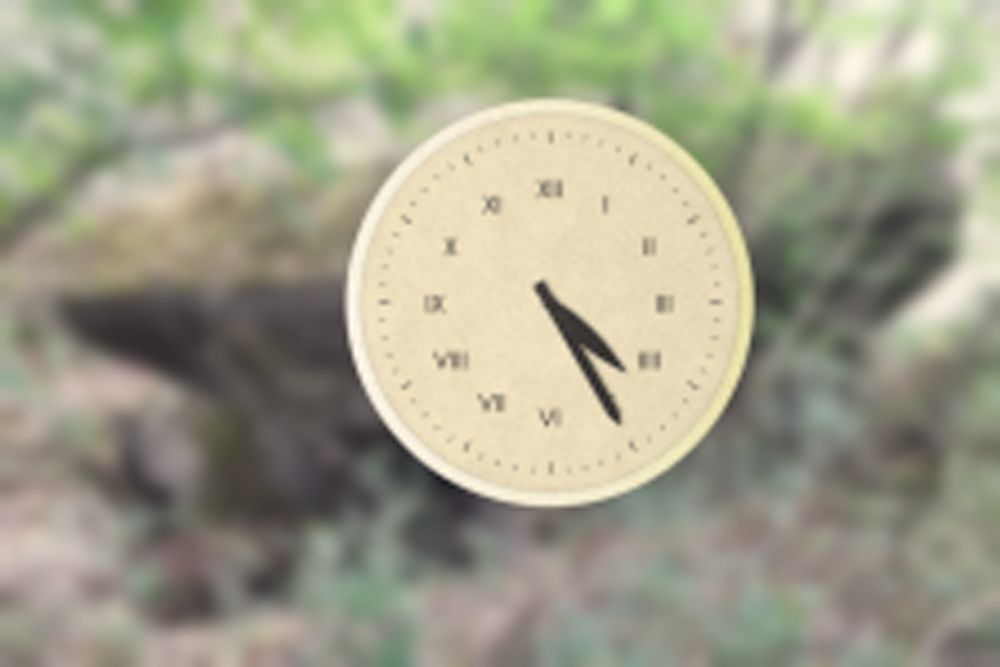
4:25
